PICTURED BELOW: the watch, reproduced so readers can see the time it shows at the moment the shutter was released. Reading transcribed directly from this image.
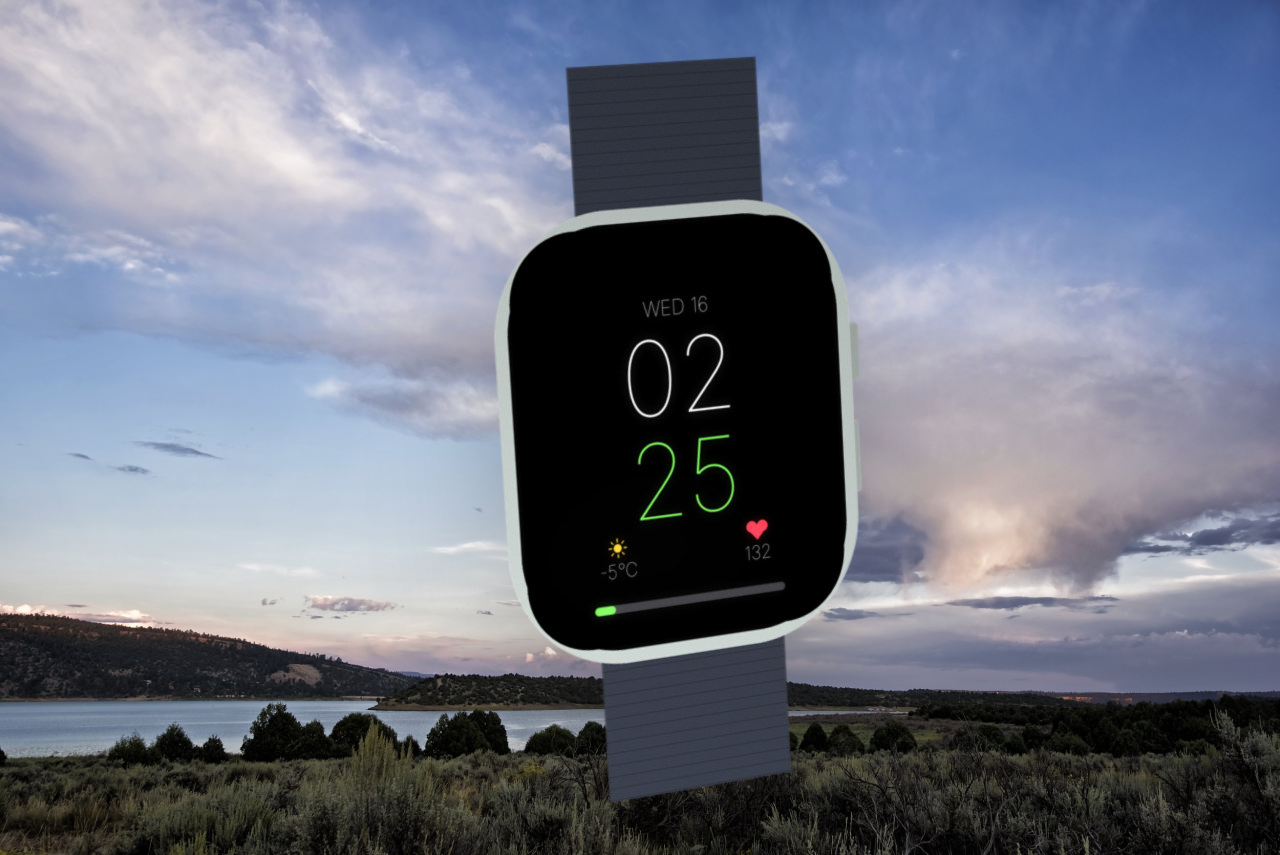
2:25
